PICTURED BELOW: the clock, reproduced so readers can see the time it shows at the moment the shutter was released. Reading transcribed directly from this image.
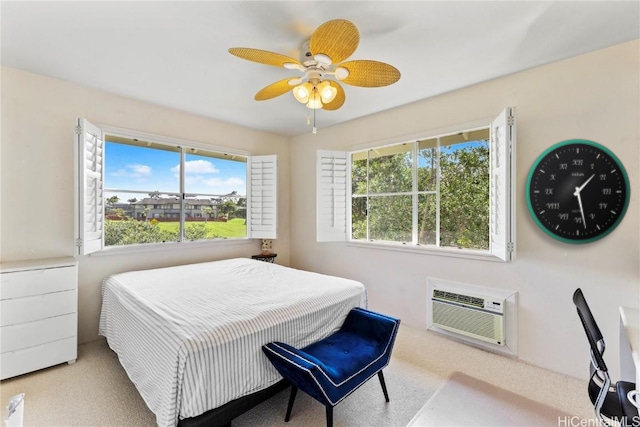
1:28
